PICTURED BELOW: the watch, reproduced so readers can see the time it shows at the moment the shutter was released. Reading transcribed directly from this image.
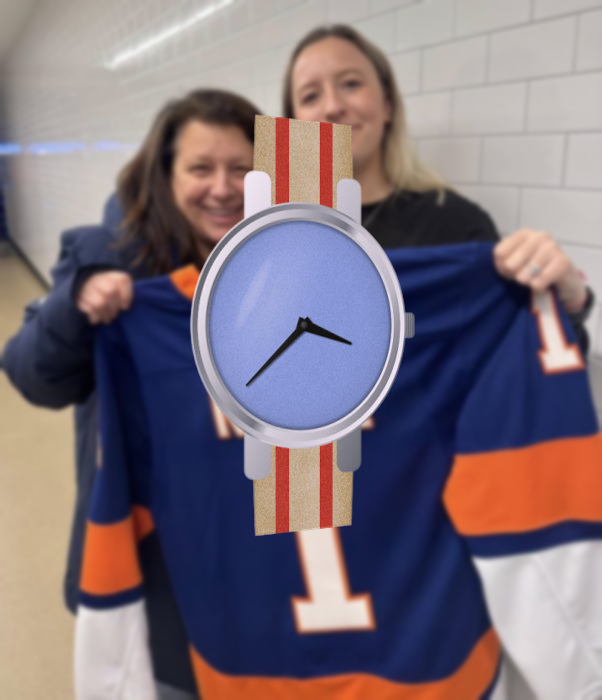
3:38
